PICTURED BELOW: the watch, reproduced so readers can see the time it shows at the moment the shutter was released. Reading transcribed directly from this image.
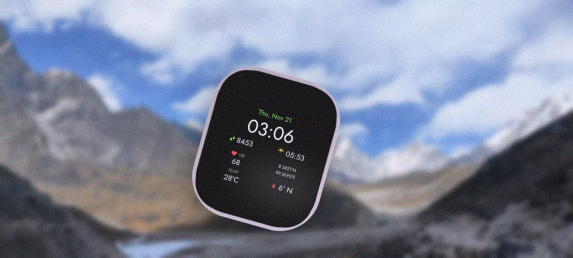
3:06
